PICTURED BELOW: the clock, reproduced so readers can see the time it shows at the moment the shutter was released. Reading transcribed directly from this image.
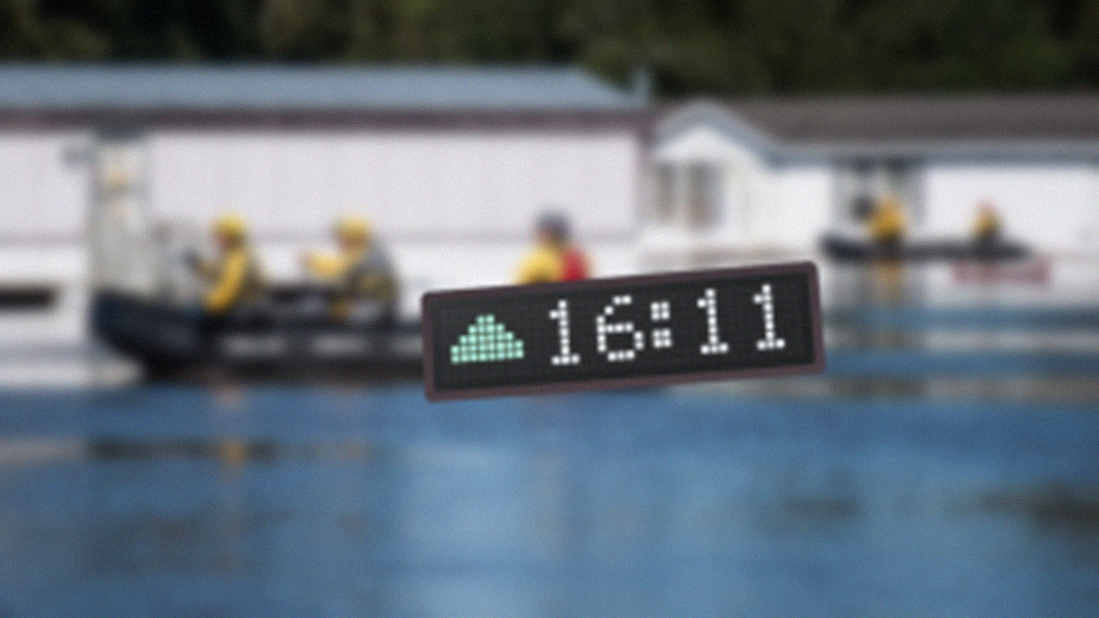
16:11
